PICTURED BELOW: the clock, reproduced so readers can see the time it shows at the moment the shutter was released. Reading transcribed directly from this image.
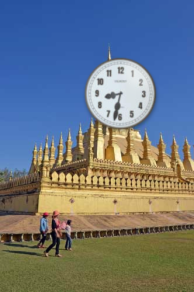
8:32
